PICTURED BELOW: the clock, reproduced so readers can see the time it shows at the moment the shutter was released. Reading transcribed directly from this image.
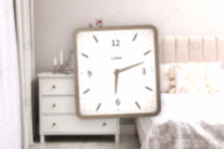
6:12
